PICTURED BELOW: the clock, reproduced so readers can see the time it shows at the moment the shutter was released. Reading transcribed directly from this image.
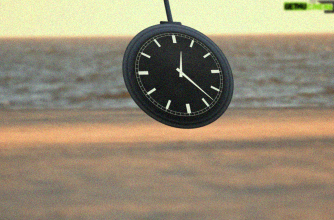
12:23
